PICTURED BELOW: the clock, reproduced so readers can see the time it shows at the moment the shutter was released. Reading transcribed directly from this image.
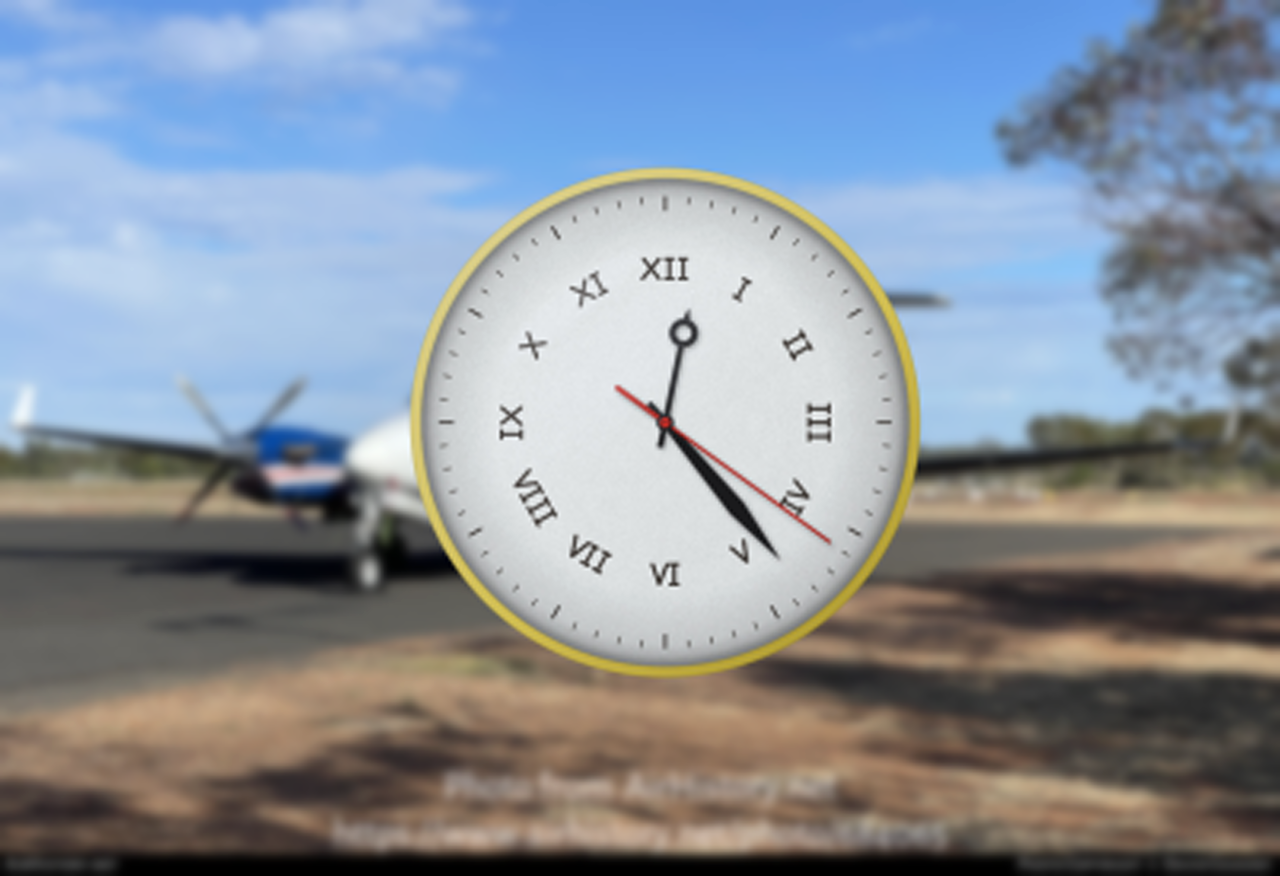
12:23:21
